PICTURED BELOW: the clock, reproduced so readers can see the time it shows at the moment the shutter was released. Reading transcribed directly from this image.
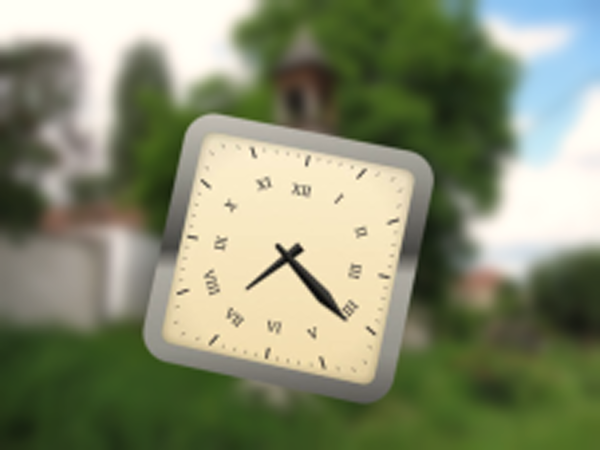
7:21
